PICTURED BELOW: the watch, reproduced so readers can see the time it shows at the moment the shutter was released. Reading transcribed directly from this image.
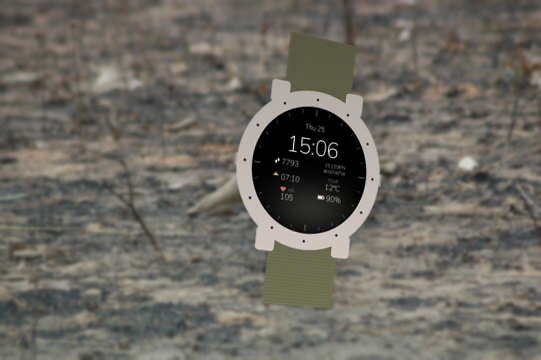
15:06
